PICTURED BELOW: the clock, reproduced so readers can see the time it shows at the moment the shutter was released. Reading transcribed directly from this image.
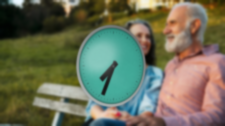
7:34
